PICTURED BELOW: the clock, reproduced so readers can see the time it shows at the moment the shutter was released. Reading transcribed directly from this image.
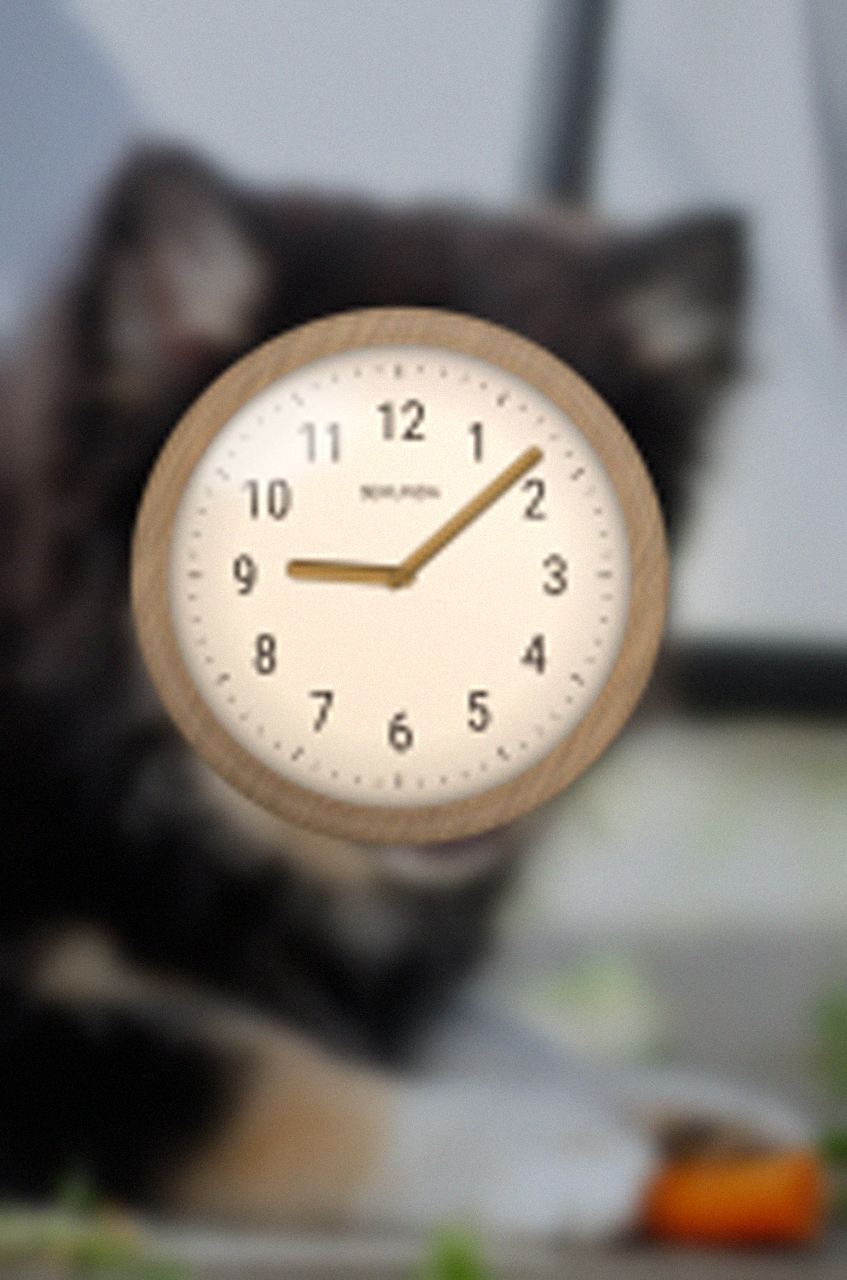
9:08
